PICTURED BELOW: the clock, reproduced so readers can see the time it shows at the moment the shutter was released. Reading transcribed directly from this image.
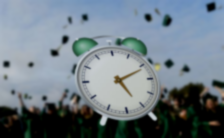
5:11
